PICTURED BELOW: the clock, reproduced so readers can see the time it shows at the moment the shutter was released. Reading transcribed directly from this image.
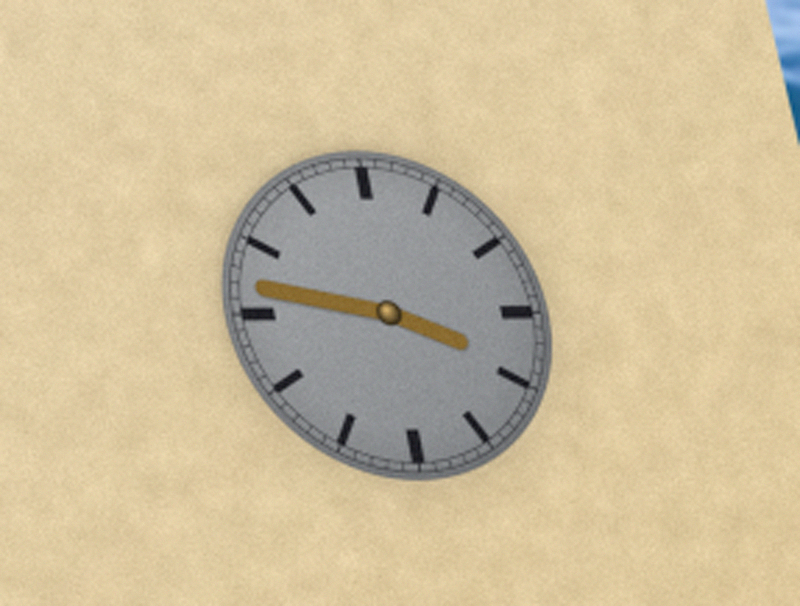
3:47
